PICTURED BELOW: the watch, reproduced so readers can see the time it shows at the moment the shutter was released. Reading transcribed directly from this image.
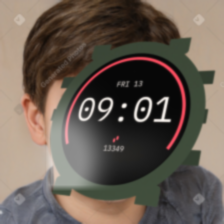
9:01
